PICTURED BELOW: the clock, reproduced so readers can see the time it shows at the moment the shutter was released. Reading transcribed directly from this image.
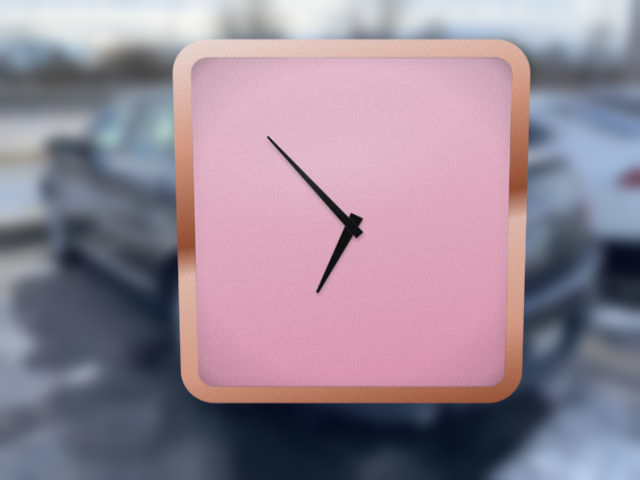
6:53
